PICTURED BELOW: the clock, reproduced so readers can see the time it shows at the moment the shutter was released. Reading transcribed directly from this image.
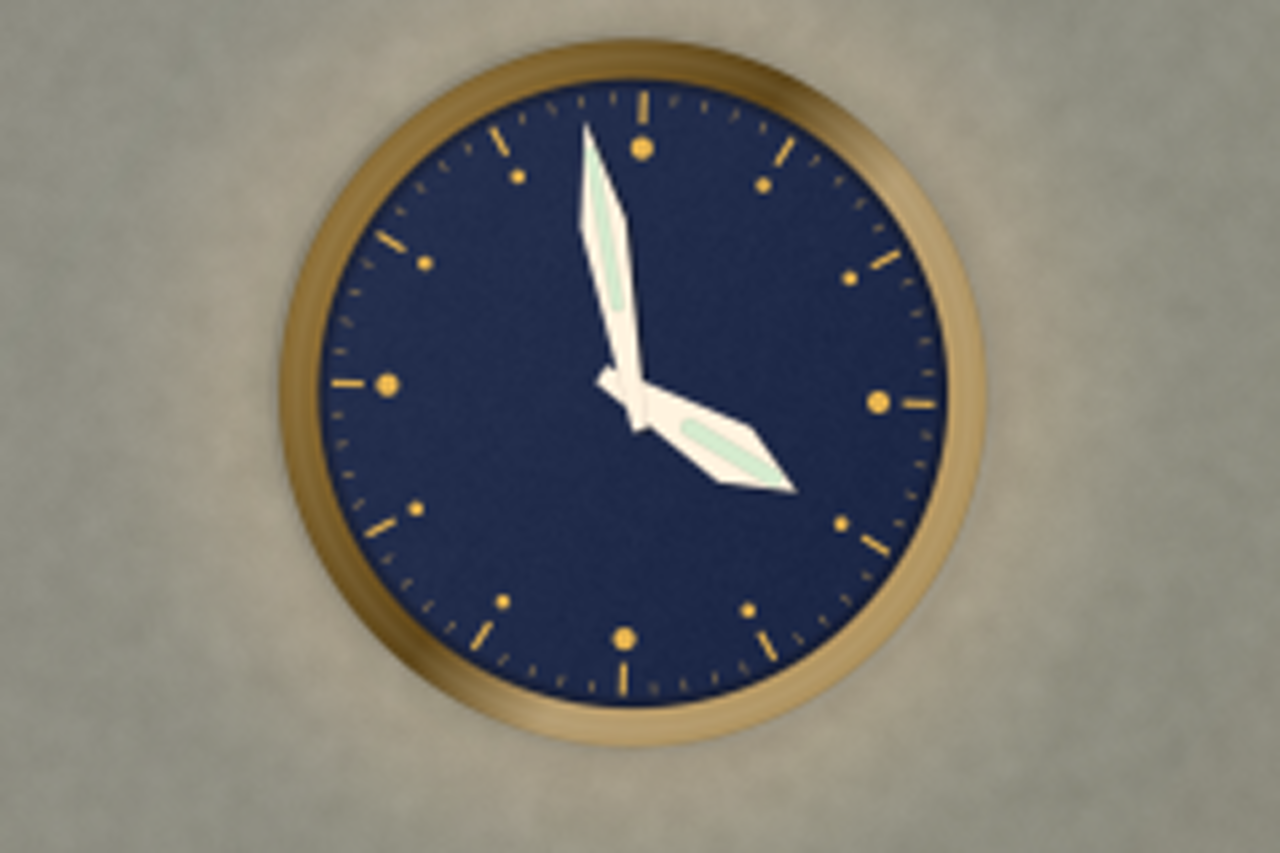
3:58
